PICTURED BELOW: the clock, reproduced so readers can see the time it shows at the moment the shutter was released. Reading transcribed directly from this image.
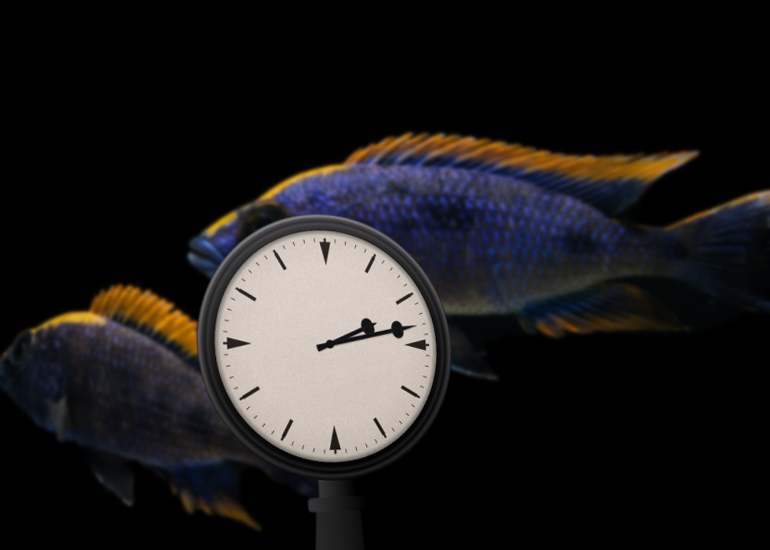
2:13
